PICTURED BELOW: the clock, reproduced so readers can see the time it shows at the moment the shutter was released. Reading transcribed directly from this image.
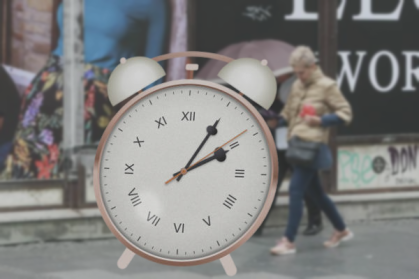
2:05:09
